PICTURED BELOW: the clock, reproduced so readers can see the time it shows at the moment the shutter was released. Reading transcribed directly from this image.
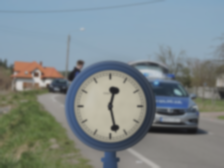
12:28
